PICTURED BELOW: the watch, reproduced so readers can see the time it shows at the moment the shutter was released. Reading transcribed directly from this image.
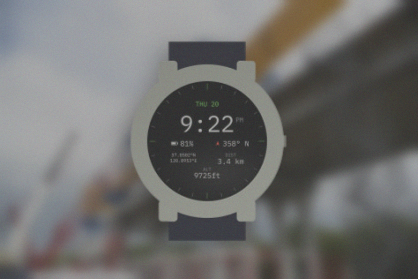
9:22
